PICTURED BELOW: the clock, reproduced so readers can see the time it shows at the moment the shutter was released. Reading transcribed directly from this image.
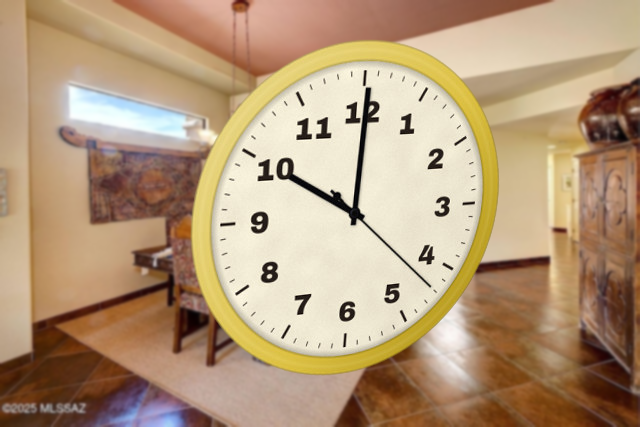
10:00:22
